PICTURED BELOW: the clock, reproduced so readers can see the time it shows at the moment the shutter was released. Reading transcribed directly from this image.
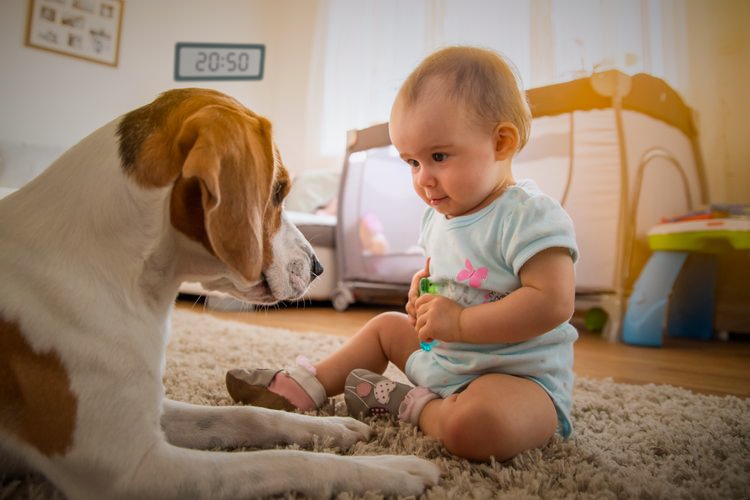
20:50
